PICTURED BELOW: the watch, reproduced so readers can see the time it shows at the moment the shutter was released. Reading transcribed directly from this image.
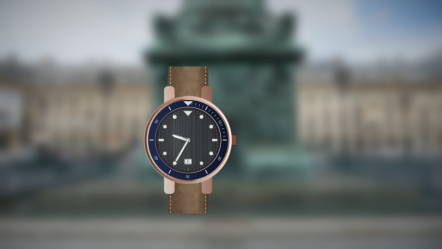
9:35
